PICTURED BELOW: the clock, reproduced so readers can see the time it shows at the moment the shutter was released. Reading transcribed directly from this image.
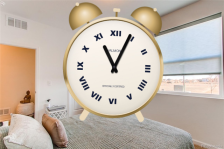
11:04
